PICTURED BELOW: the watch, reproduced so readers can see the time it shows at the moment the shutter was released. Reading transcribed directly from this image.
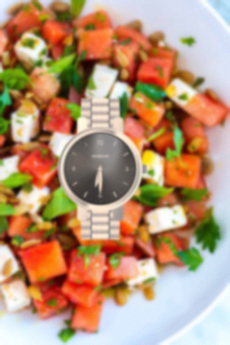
6:30
